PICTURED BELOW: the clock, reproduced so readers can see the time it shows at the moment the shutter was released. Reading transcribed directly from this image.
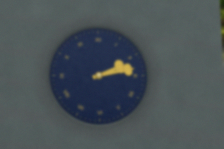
2:13
